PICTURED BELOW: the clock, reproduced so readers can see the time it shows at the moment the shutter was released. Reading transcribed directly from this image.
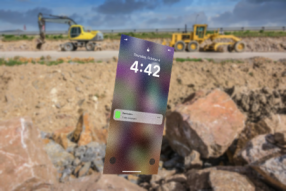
4:42
